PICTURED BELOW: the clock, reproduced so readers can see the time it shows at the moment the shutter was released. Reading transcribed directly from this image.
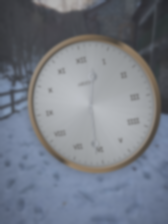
12:31
